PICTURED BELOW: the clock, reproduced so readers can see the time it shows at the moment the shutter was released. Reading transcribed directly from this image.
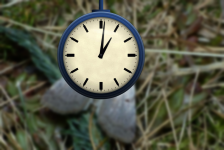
1:01
